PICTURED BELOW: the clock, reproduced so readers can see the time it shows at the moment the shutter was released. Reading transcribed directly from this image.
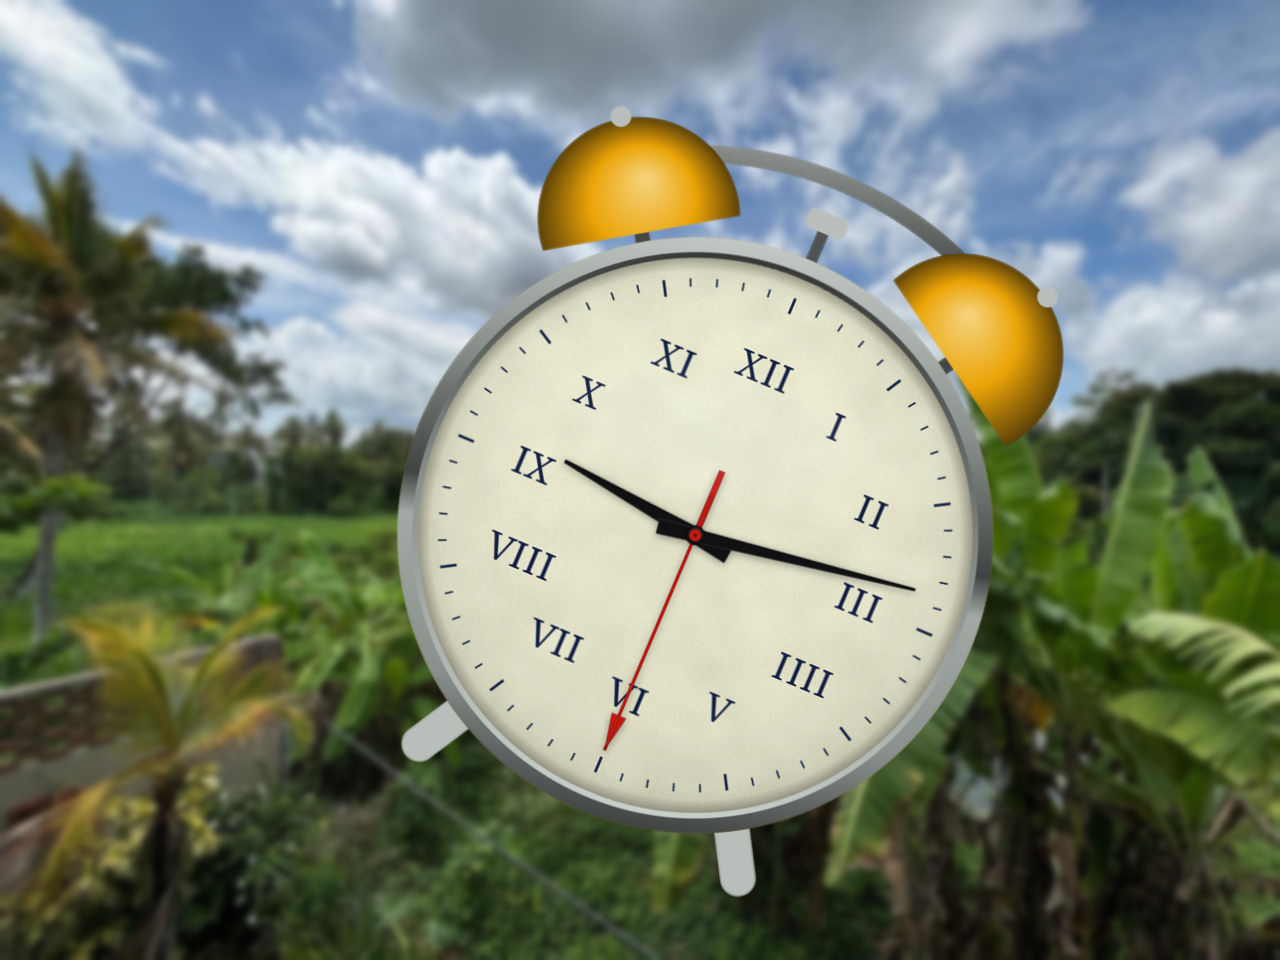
9:13:30
